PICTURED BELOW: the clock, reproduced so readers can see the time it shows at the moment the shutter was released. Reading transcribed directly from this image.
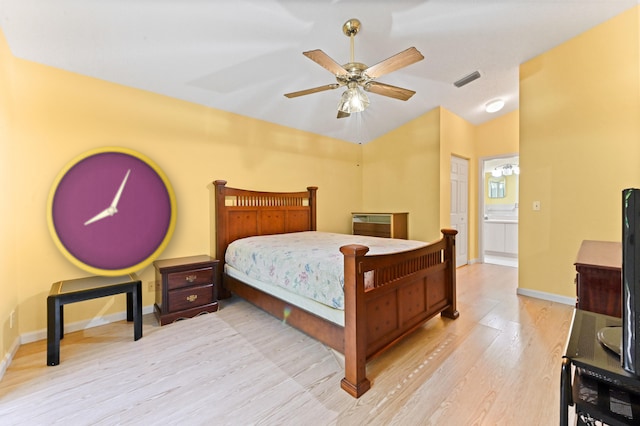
8:04
